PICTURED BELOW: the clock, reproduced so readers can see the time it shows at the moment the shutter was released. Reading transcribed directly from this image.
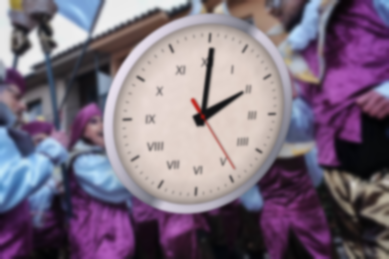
2:00:24
